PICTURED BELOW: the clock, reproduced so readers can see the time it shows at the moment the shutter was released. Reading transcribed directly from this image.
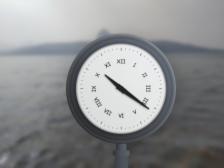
10:21
